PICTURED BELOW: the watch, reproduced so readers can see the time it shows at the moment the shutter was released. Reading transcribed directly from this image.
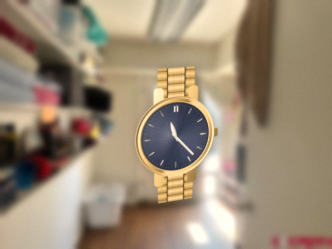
11:23
